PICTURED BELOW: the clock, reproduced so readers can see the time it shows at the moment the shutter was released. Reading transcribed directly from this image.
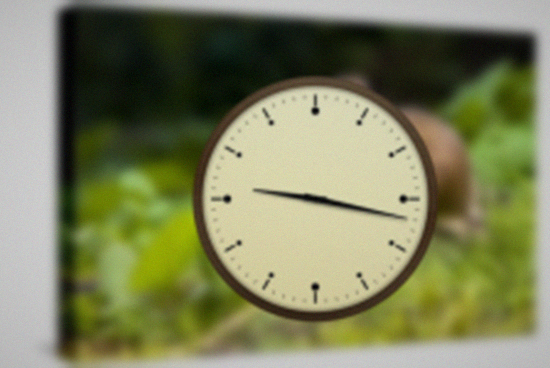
9:17
